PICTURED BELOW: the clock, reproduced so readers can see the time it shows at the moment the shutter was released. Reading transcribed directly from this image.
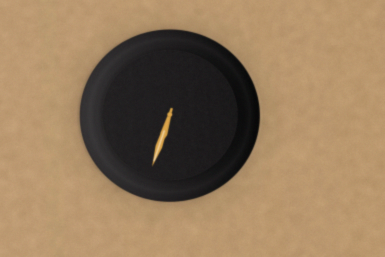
6:33
